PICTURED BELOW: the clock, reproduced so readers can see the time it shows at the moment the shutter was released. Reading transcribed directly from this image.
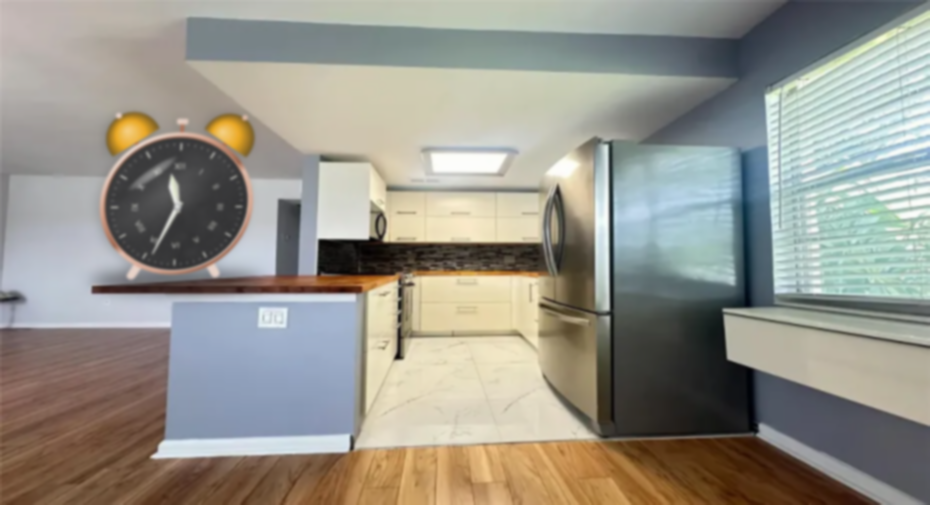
11:34
